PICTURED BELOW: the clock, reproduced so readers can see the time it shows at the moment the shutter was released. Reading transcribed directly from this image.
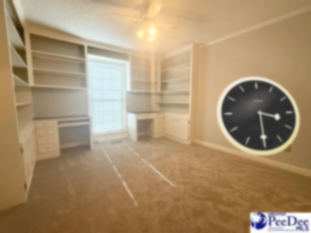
3:30
